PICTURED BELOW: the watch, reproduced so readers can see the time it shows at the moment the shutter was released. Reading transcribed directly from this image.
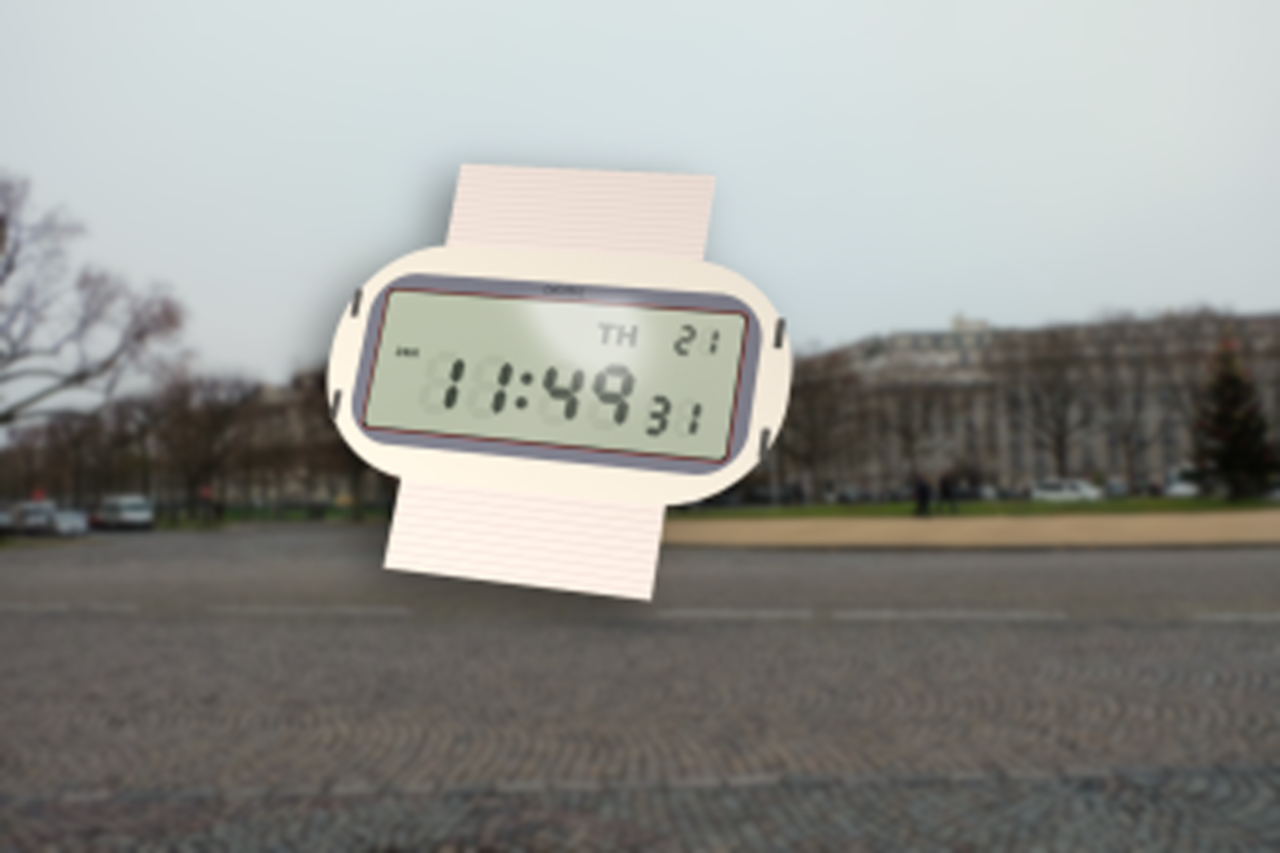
11:49:31
